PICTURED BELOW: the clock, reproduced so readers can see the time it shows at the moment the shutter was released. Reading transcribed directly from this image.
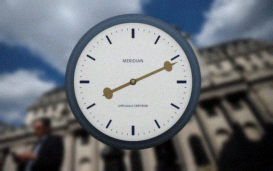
8:11
